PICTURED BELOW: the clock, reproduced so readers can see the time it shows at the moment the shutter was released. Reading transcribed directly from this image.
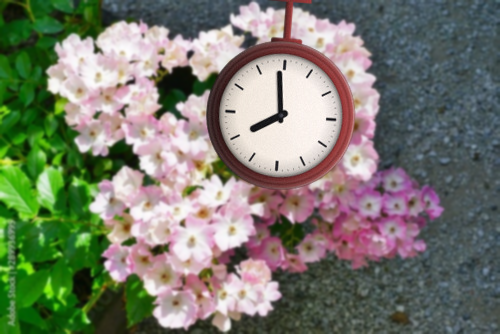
7:59
